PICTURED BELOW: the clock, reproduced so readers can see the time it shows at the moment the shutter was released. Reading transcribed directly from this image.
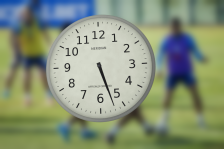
5:27
